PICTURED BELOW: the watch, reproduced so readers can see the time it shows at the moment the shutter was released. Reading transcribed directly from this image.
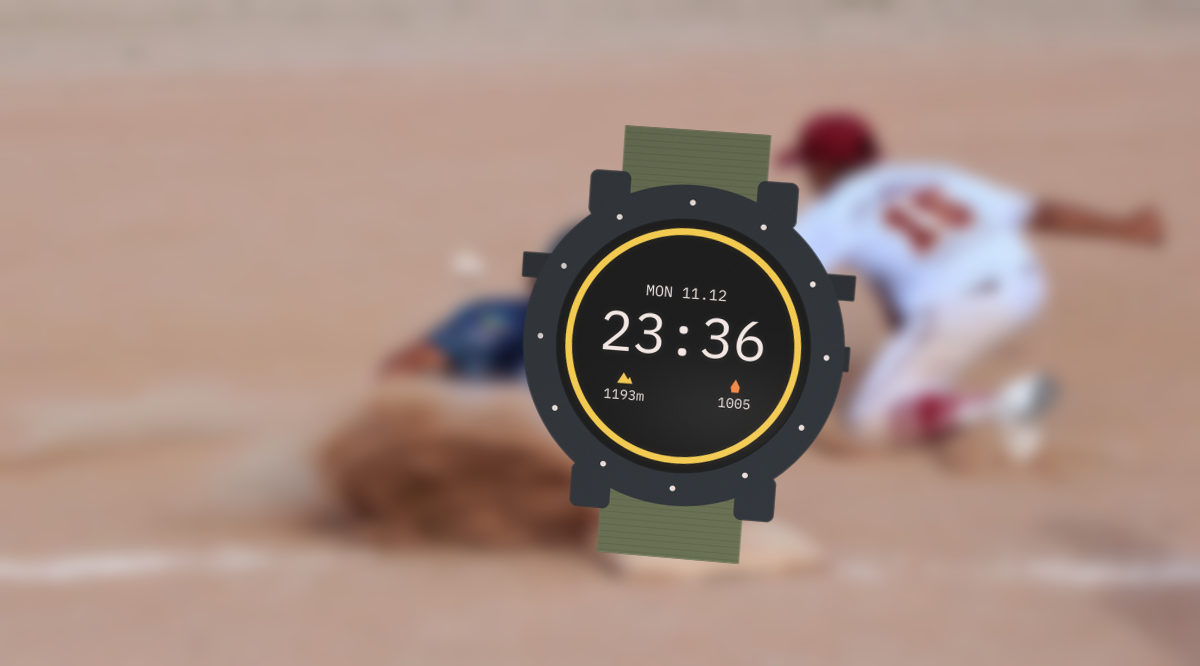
23:36
